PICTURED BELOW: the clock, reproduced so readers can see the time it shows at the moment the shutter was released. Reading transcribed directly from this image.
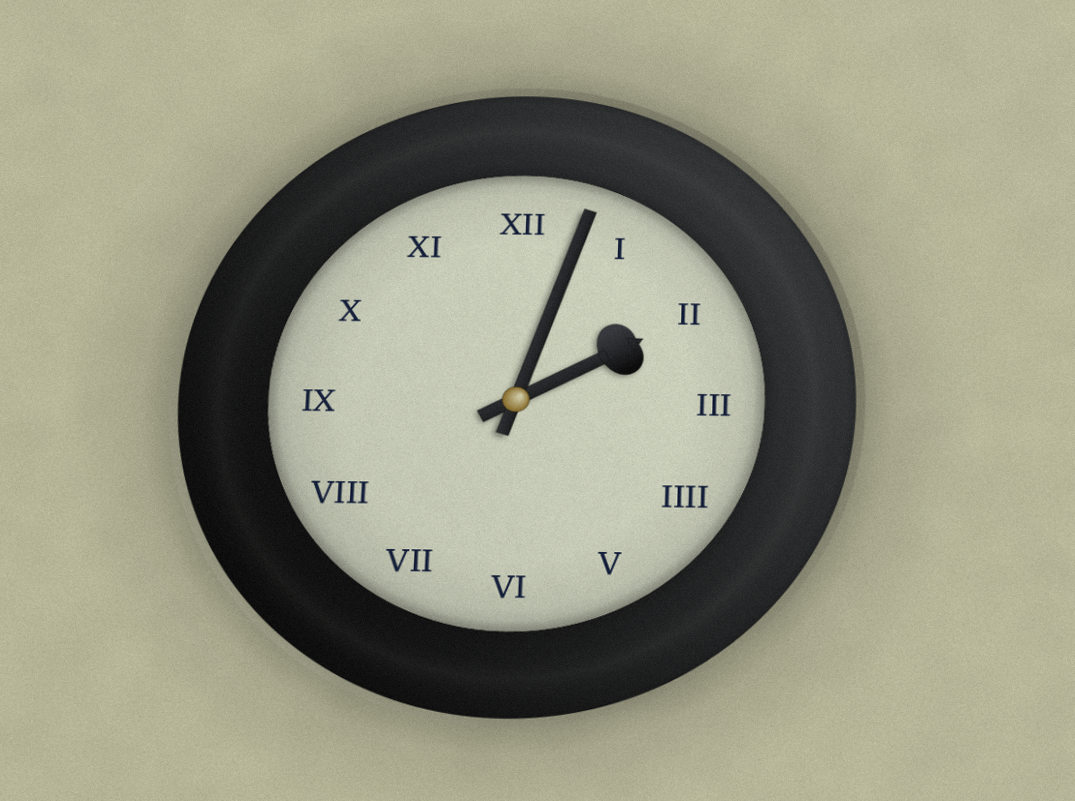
2:03
